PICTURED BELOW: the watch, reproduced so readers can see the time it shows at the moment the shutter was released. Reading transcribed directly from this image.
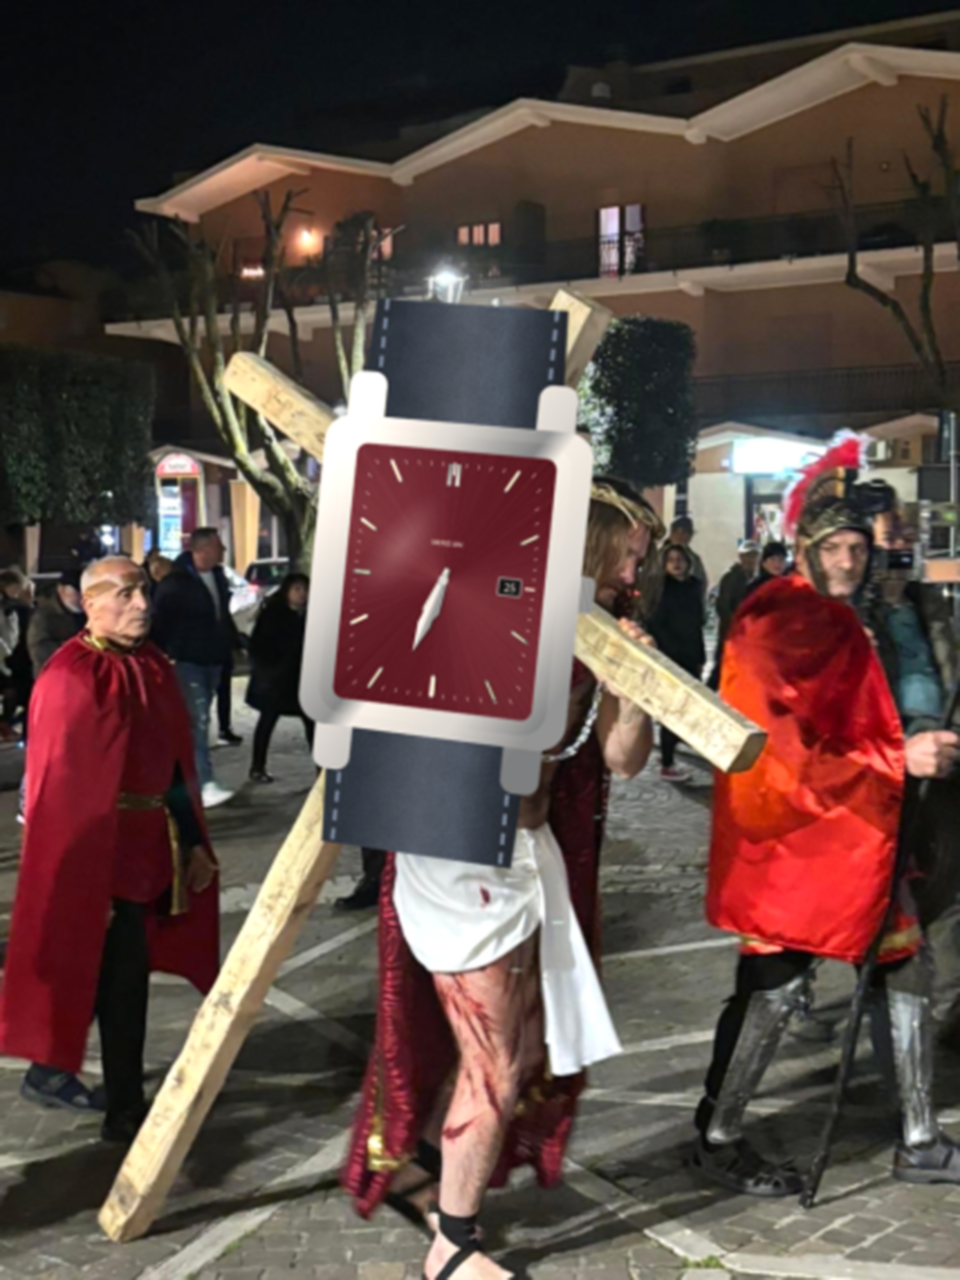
6:33
